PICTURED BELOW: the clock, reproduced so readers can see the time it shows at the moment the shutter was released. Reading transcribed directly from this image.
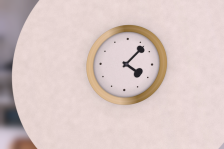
4:07
